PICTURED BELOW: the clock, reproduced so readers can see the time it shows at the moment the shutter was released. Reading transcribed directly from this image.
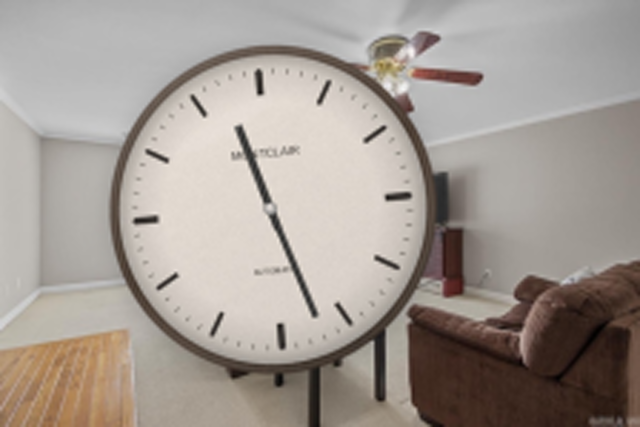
11:27
